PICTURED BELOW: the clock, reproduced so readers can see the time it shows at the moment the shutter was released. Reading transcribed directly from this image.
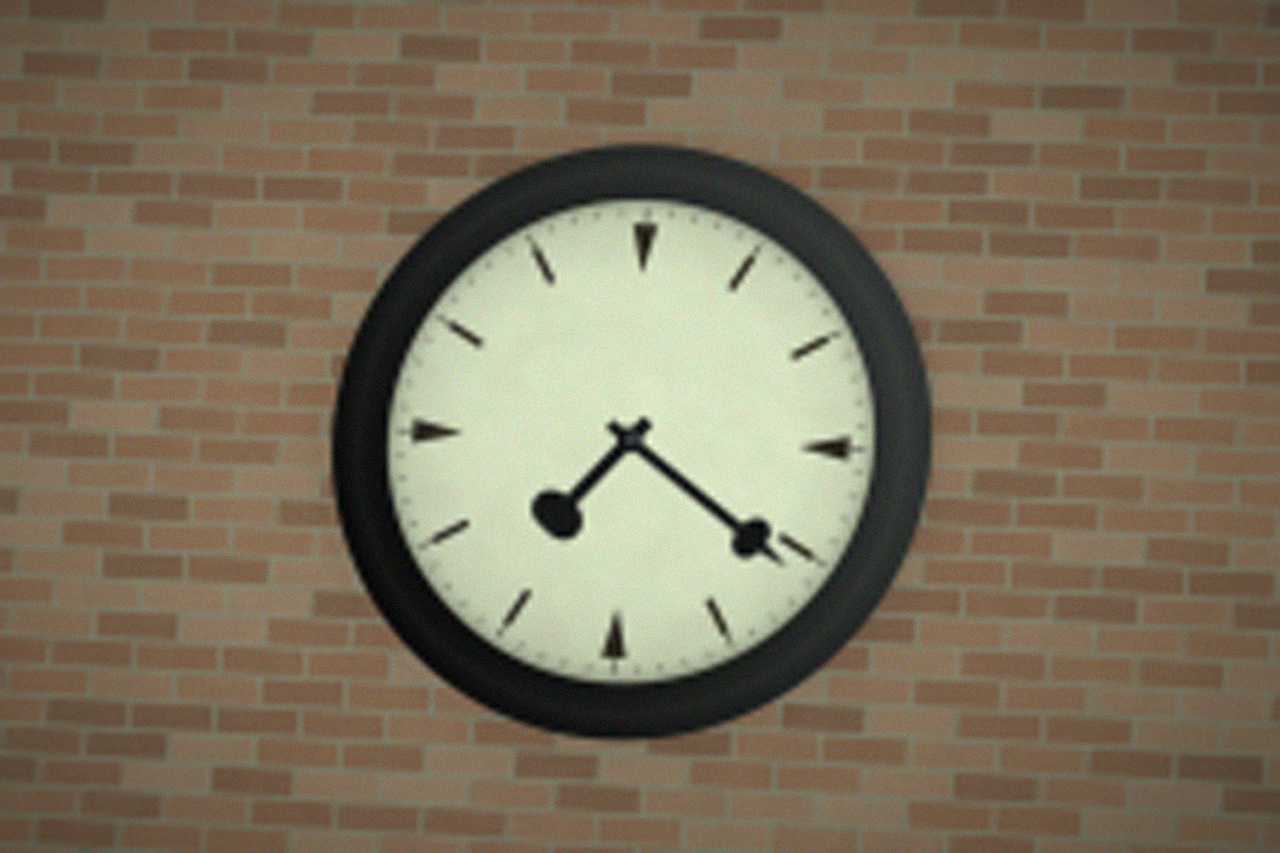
7:21
